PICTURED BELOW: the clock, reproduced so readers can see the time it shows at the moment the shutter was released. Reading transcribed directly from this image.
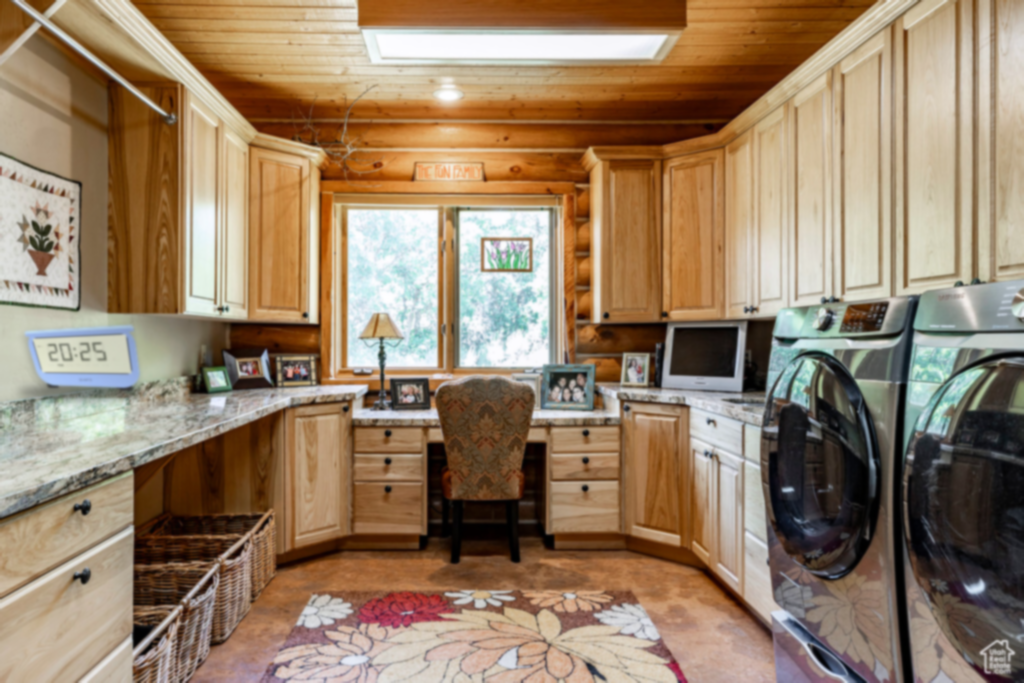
20:25
